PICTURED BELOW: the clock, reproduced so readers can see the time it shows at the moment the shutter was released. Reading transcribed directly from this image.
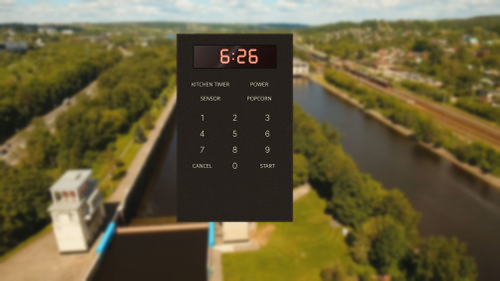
6:26
